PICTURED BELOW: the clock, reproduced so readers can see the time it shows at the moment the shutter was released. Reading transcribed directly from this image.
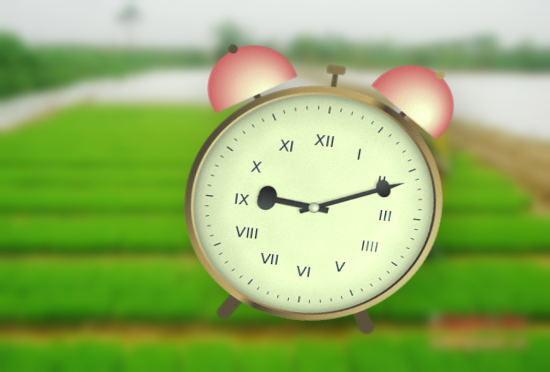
9:11
